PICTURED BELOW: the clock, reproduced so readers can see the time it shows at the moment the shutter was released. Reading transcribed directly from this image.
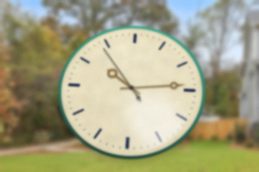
10:13:54
